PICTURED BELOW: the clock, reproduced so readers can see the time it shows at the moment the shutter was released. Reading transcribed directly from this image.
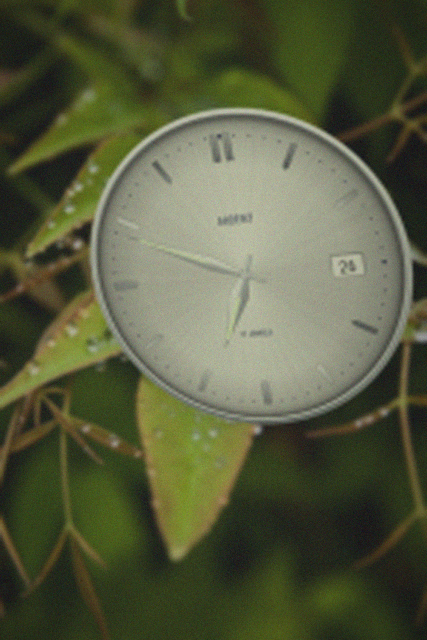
6:49
